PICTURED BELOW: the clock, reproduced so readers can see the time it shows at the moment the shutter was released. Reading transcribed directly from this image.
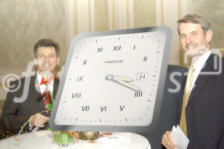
3:19
